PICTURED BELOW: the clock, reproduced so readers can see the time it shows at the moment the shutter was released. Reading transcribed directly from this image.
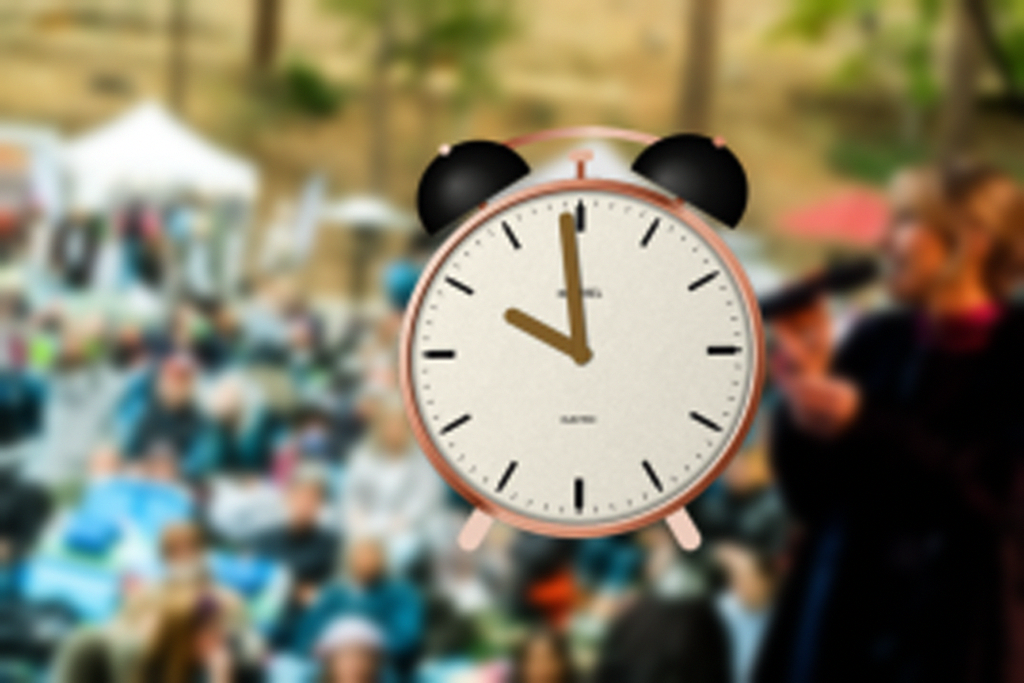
9:59
